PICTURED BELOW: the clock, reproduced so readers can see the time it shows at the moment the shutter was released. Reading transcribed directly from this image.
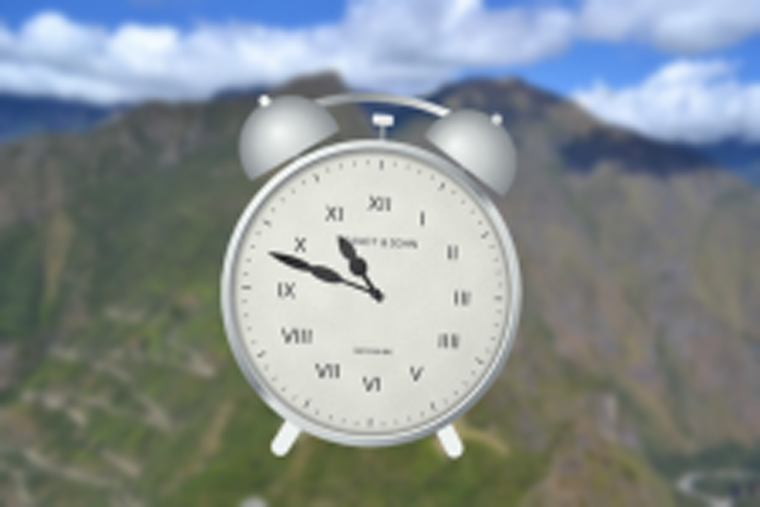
10:48
